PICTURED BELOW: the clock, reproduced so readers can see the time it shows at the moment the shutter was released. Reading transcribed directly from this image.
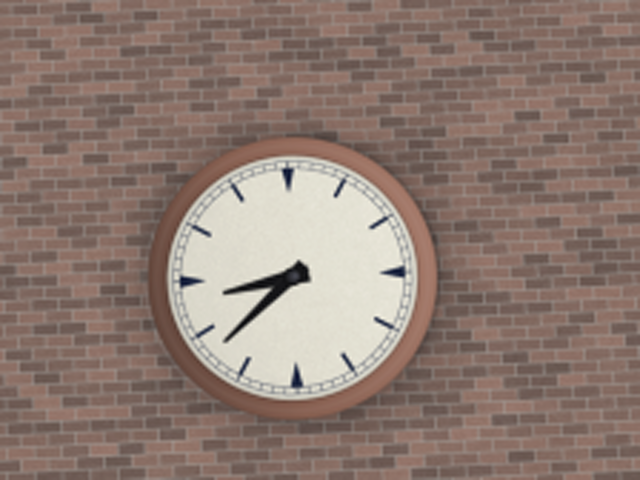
8:38
